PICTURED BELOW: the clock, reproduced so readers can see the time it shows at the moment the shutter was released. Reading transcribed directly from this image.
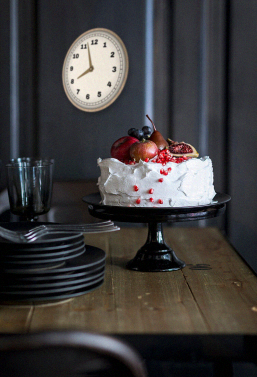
7:57
